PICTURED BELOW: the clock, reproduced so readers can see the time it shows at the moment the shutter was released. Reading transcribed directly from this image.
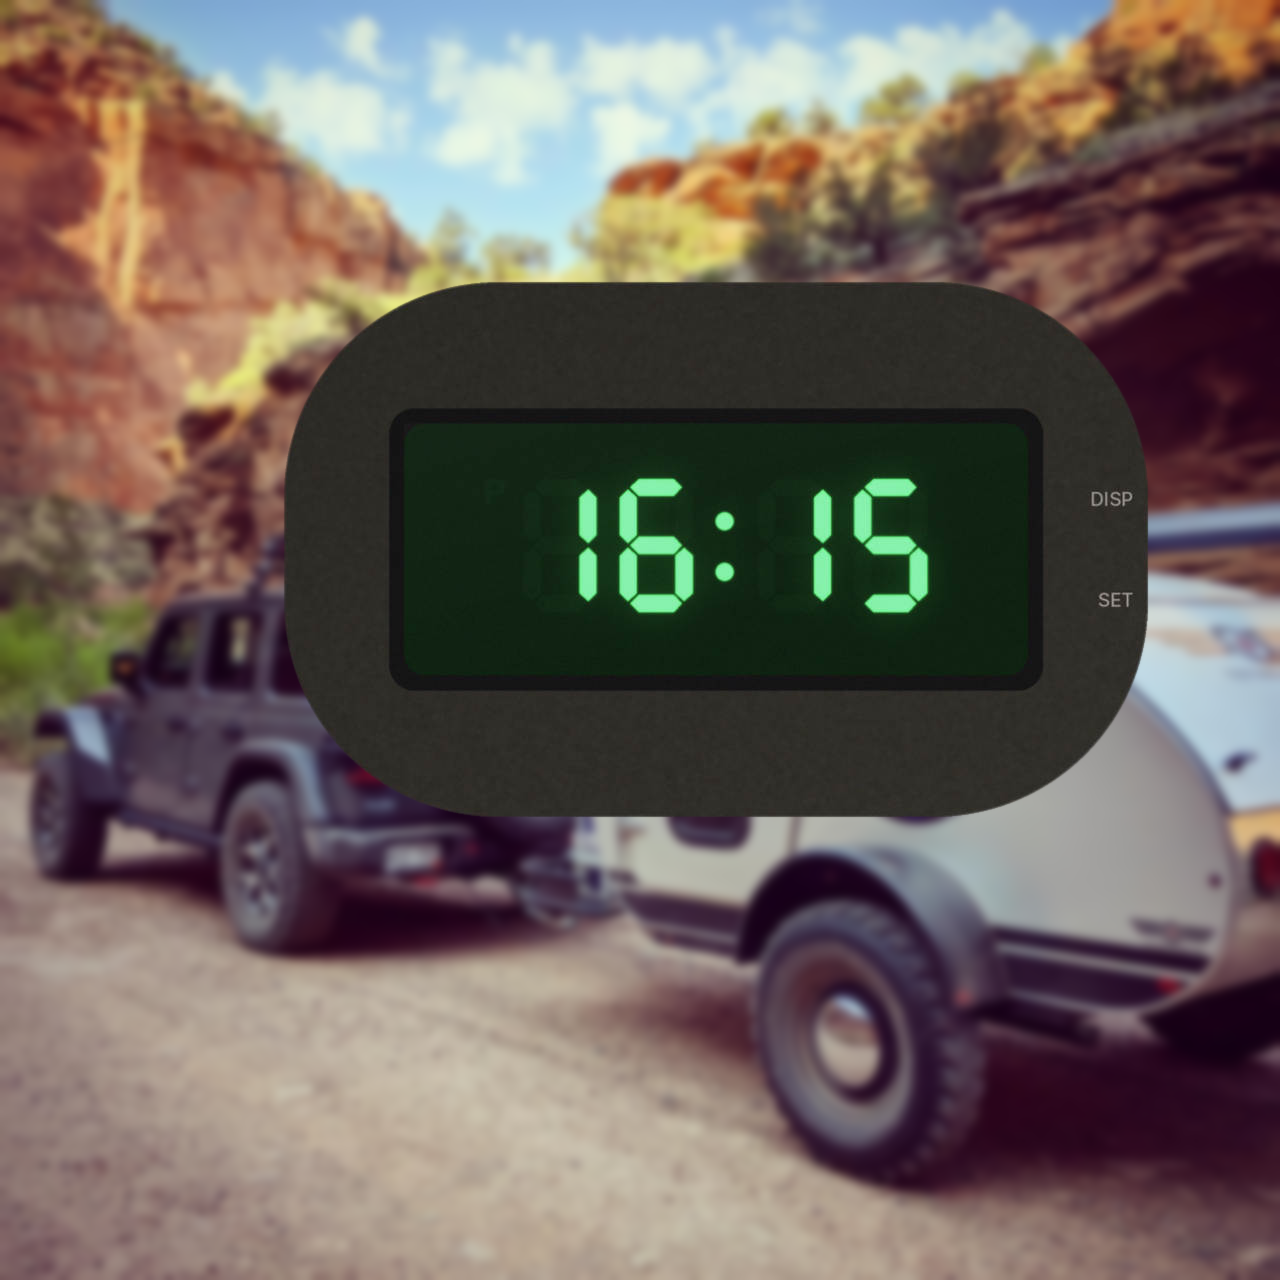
16:15
